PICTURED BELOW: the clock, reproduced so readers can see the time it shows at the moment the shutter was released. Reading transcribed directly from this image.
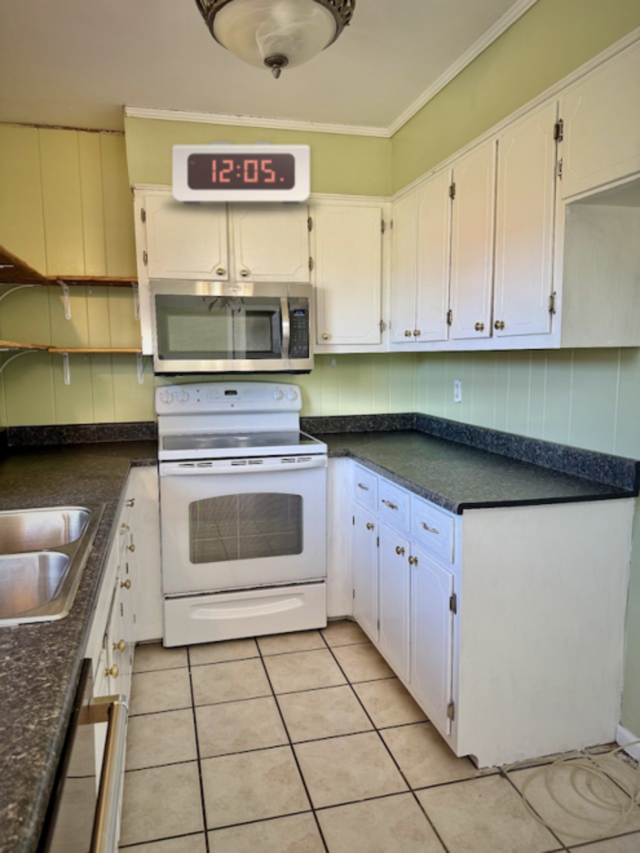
12:05
